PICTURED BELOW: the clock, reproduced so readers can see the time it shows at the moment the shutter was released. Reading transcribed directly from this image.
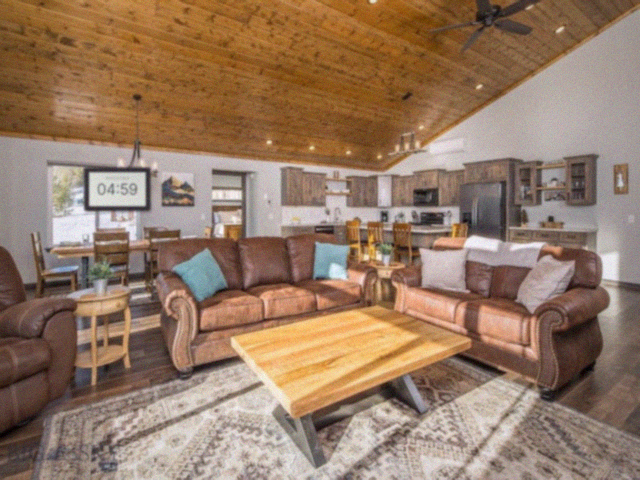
4:59
